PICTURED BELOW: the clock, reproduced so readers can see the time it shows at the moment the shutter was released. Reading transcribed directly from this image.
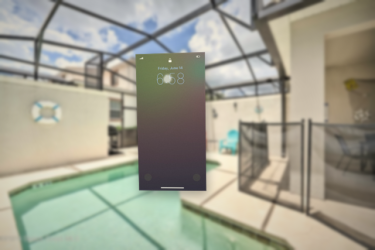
6:58
